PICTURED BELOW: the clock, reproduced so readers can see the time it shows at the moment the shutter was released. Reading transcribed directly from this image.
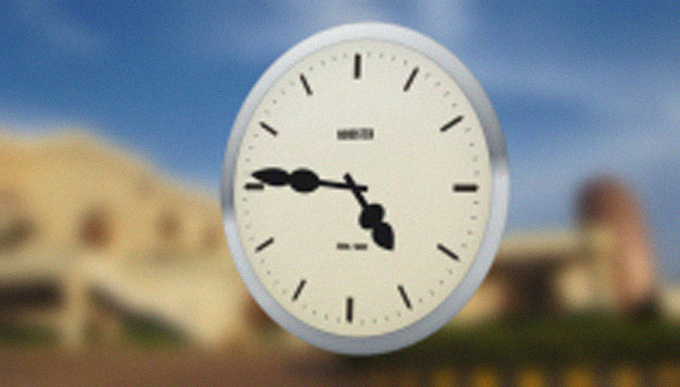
4:46
